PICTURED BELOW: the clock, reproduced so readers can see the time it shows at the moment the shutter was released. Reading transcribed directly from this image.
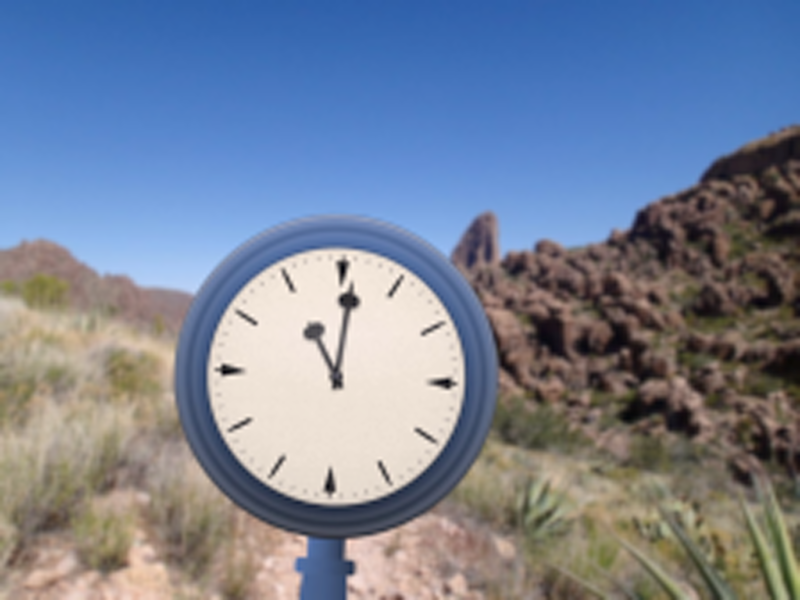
11:01
